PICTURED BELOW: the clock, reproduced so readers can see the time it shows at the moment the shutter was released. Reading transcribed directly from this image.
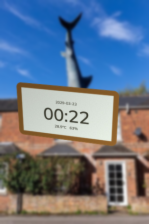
0:22
